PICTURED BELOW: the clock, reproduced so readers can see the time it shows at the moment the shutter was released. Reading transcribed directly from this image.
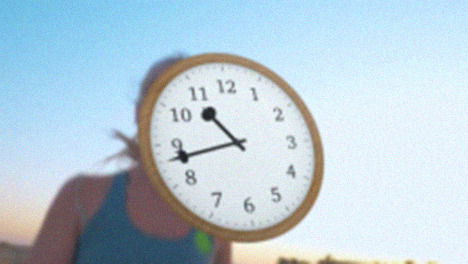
10:43
